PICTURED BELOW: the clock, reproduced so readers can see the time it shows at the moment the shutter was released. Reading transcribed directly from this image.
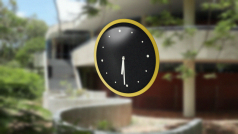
6:31
